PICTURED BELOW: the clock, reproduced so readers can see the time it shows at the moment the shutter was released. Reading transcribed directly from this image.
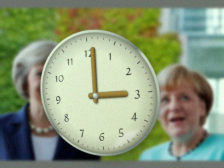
3:01
